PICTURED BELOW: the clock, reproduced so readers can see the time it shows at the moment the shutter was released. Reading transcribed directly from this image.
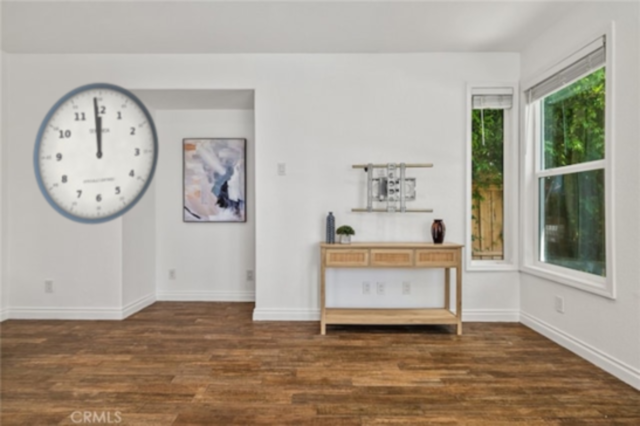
11:59
